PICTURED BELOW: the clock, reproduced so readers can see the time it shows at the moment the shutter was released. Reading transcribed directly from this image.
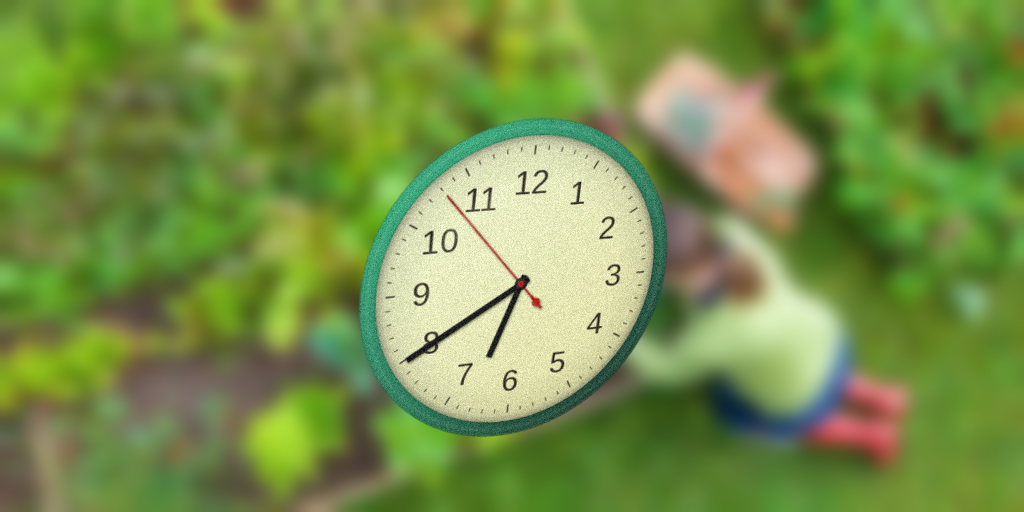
6:39:53
